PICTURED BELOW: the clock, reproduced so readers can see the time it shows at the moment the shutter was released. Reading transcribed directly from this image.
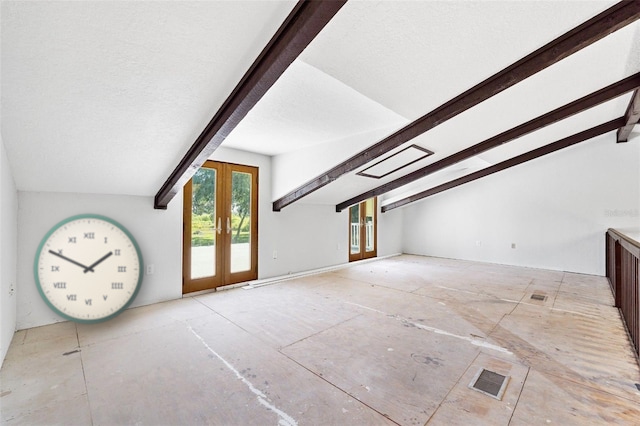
1:49
